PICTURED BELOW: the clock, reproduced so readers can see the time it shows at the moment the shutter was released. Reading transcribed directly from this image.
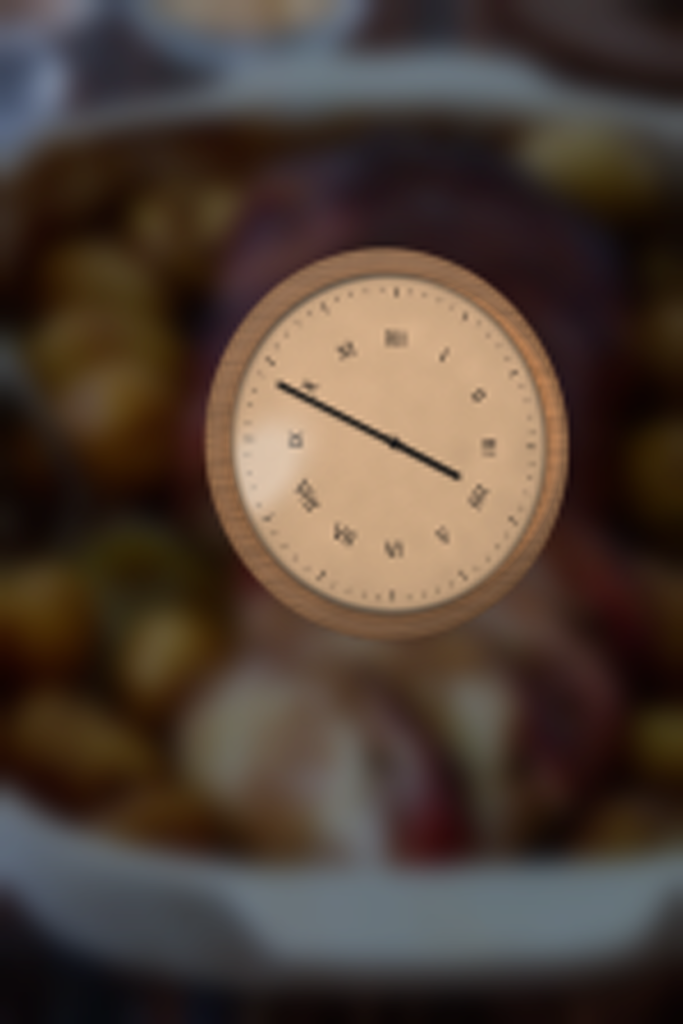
3:49
